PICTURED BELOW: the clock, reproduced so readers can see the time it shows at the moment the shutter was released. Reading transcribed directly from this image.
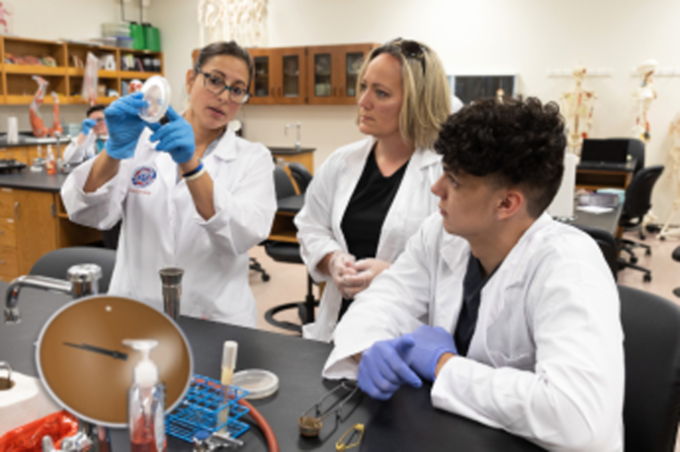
9:48
